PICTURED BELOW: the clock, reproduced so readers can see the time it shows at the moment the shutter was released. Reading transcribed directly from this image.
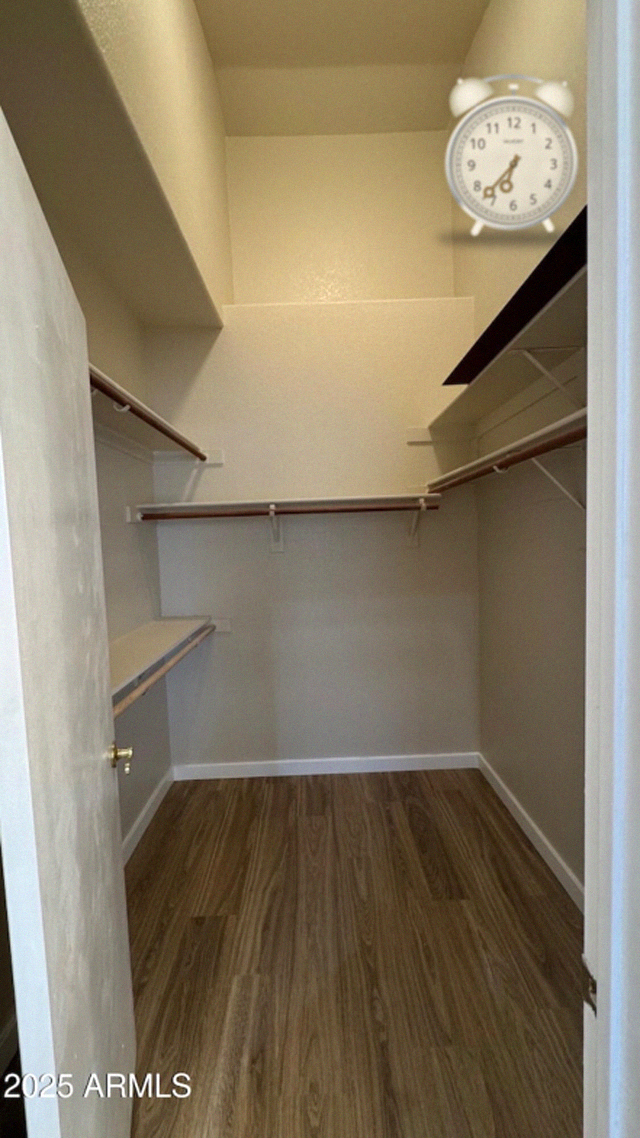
6:37
